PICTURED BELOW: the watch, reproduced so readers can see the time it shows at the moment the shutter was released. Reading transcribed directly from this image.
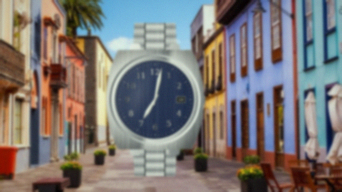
7:02
